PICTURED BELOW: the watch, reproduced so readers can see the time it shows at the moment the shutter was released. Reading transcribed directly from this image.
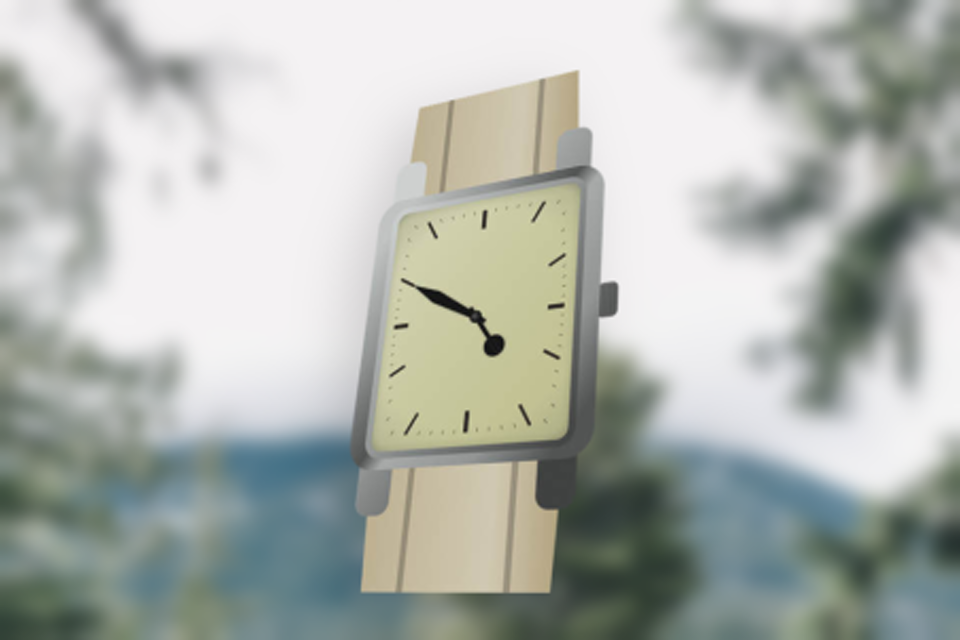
4:50
